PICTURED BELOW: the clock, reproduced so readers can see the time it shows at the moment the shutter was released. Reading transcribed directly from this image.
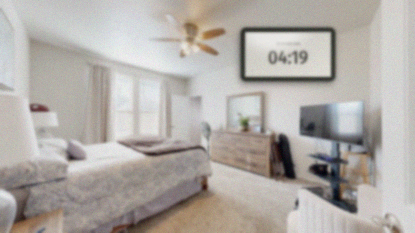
4:19
